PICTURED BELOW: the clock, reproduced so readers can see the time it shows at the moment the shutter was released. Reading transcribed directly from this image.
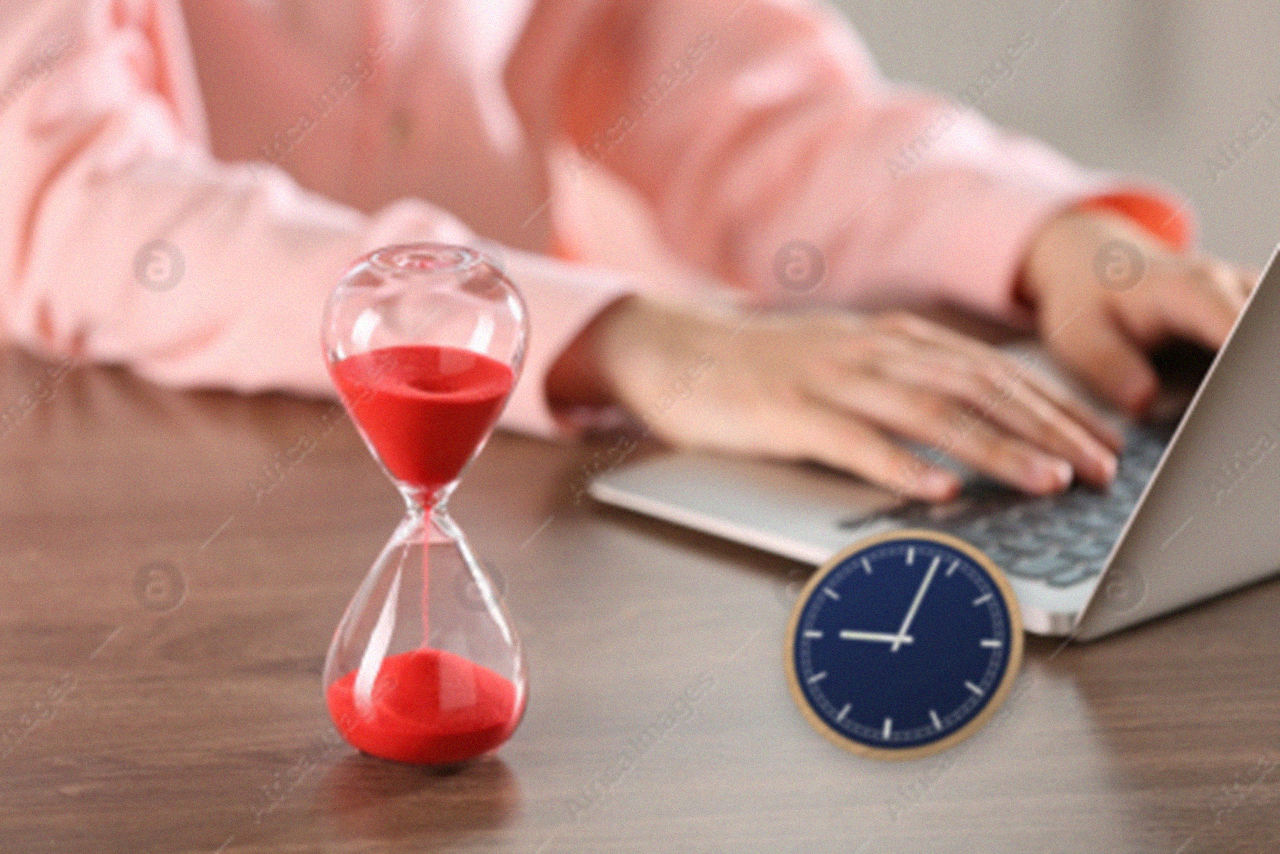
9:03
